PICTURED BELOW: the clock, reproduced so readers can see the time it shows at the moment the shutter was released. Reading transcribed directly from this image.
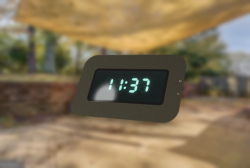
11:37
